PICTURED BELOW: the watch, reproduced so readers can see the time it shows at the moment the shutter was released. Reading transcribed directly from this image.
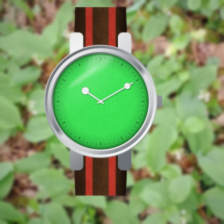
10:10
